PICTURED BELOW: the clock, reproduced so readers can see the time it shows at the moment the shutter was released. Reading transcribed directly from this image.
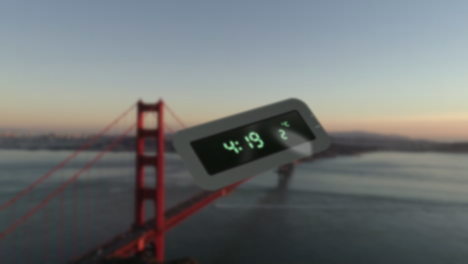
4:19
